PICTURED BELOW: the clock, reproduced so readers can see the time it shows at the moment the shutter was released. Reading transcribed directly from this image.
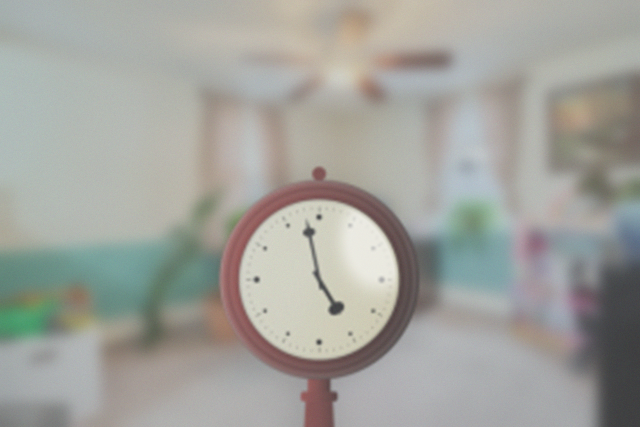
4:58
